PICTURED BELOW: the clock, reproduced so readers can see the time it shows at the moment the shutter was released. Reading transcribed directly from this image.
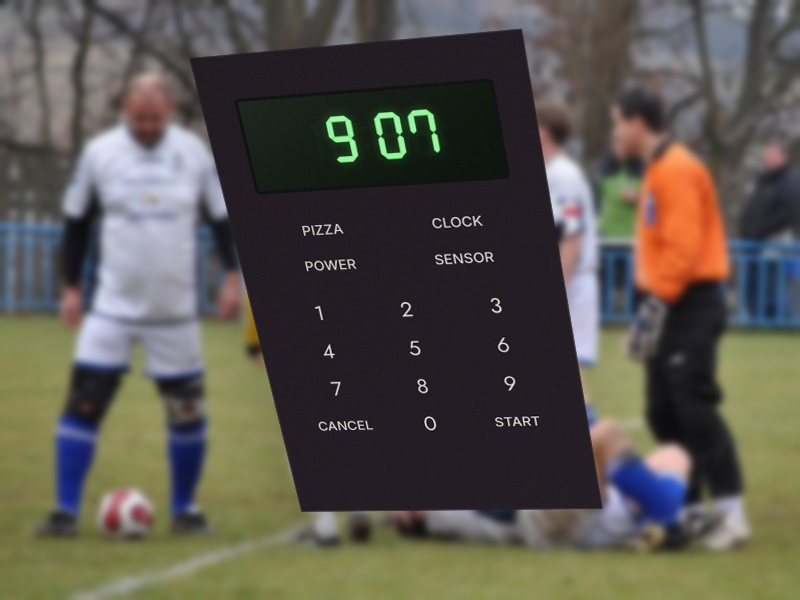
9:07
